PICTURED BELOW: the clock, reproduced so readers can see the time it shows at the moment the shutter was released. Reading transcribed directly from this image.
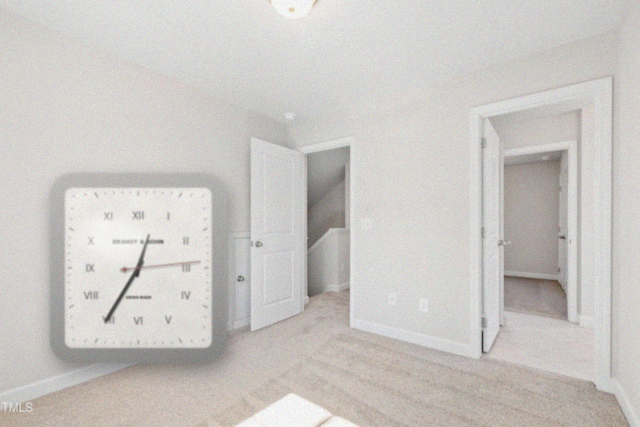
12:35:14
